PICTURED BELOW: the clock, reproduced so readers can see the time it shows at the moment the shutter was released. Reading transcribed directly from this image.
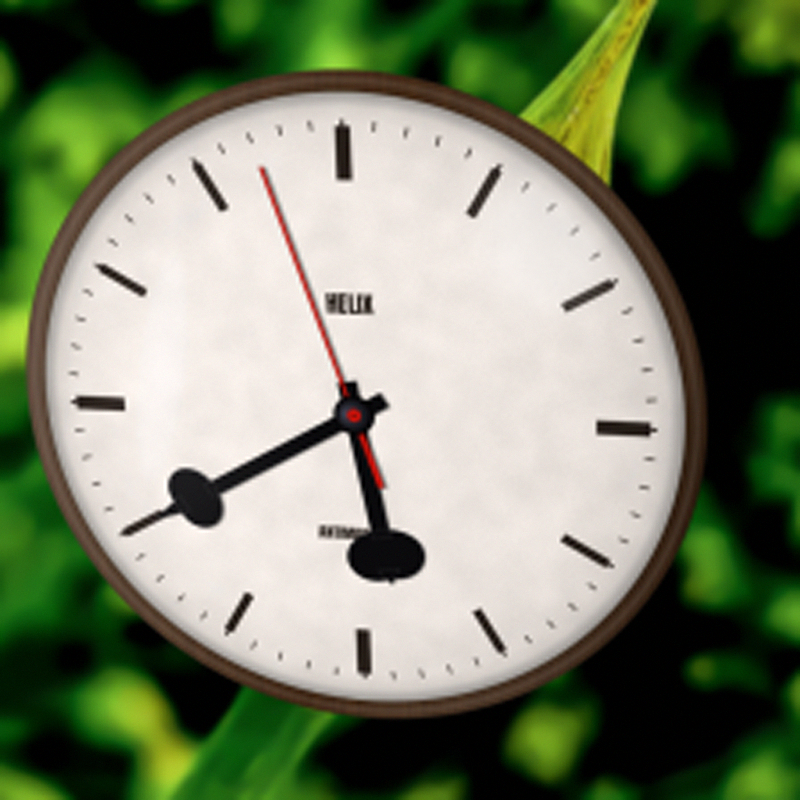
5:39:57
